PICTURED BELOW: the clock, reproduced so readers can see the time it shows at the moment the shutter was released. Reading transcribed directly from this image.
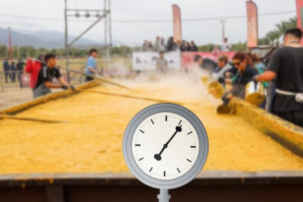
7:06
